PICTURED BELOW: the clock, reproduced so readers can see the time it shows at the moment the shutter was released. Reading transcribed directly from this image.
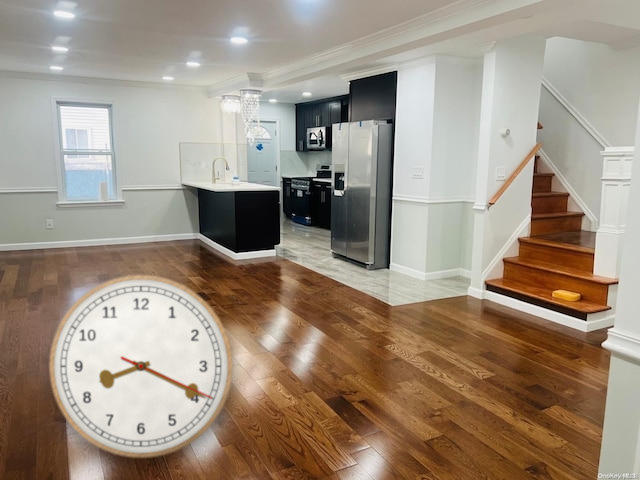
8:19:19
